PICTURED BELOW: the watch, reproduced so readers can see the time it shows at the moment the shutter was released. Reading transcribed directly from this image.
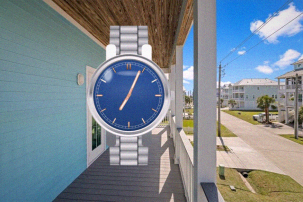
7:04
